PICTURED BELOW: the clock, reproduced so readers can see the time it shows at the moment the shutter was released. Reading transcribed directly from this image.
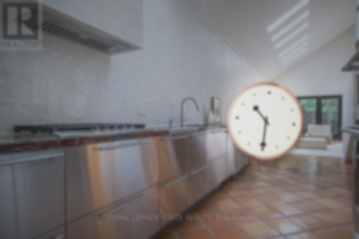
10:30
